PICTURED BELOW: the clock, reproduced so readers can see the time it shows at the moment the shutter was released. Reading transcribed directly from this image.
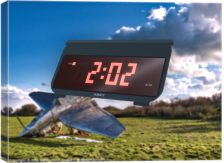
2:02
